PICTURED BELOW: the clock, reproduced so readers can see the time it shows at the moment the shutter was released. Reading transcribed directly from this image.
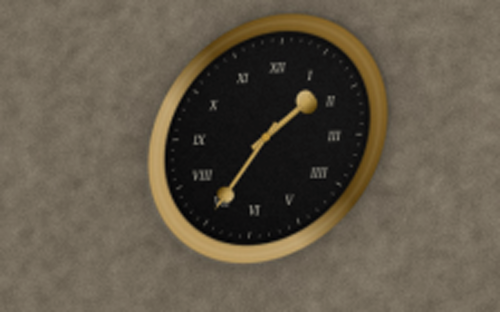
1:35
